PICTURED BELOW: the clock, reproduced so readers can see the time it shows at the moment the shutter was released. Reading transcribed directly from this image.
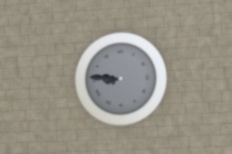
8:46
